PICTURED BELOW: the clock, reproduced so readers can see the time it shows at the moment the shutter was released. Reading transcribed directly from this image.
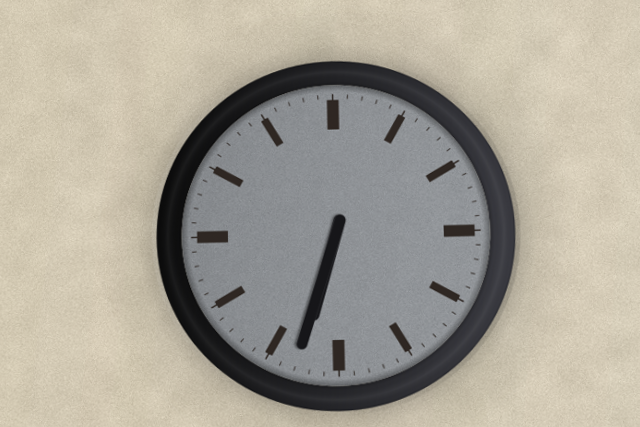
6:33
